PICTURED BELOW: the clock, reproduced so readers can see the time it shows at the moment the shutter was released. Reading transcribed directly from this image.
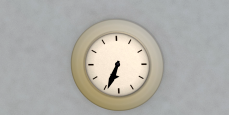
6:34
